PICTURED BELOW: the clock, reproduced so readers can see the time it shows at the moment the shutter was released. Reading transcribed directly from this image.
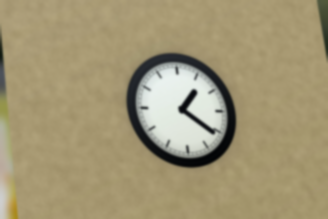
1:21
